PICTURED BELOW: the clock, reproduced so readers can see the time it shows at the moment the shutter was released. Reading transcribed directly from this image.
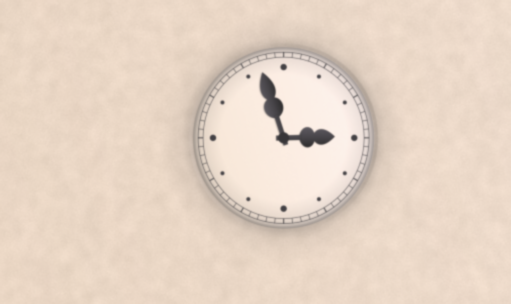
2:57
